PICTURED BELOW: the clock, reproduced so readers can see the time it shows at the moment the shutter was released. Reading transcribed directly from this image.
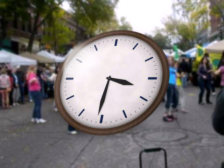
3:31
